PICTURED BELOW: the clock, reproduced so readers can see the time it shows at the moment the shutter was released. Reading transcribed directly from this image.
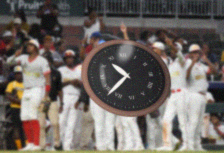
10:38
